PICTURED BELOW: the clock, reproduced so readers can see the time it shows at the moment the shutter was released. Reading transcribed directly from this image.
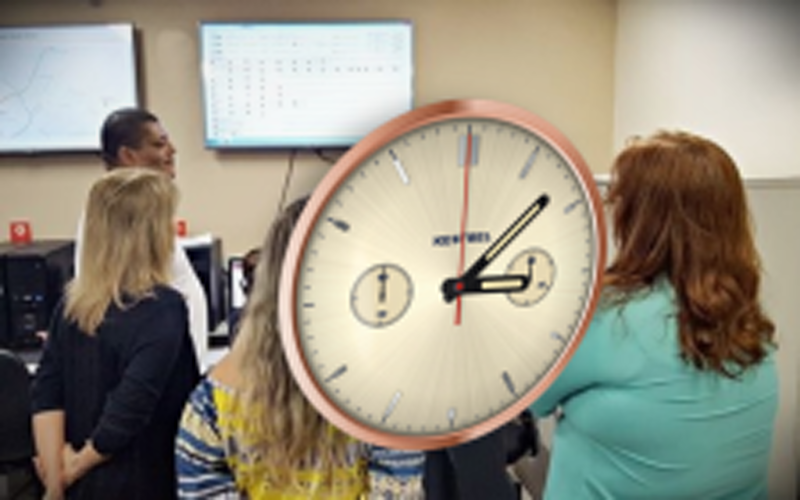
3:08
